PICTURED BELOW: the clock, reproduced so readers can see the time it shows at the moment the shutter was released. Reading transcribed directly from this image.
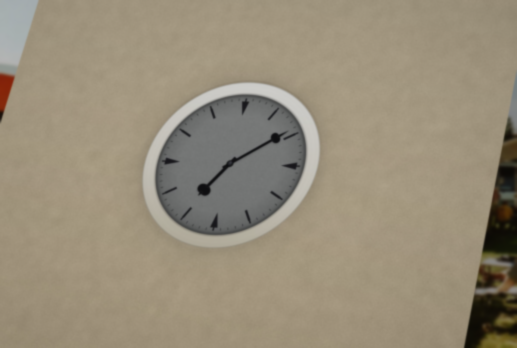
7:09
